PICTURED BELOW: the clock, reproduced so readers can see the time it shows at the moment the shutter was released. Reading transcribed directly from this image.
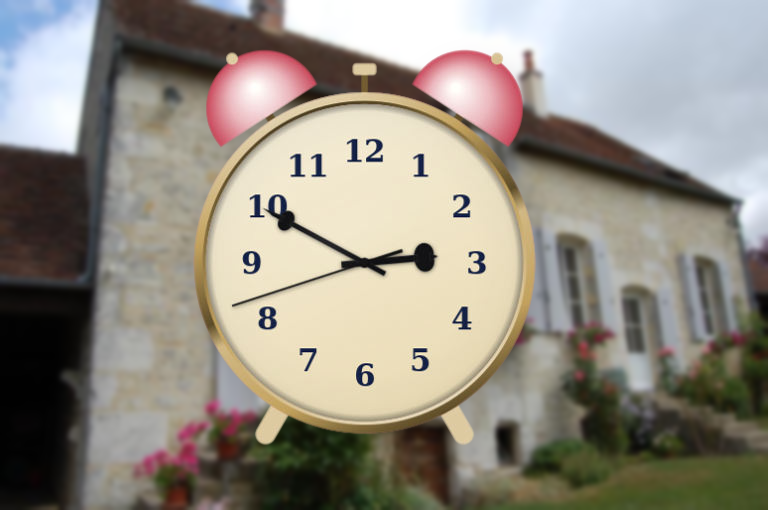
2:49:42
